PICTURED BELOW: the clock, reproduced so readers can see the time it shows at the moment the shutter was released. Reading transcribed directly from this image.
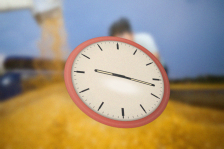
9:17
